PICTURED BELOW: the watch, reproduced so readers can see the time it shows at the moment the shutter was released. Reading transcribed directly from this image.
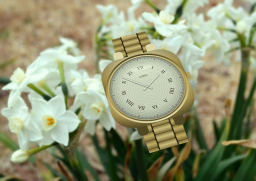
1:52
